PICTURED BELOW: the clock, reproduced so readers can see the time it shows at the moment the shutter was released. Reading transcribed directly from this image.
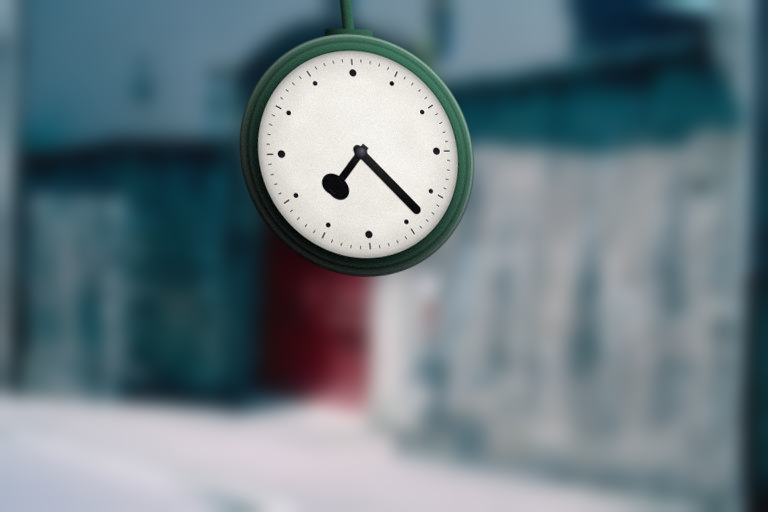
7:23
